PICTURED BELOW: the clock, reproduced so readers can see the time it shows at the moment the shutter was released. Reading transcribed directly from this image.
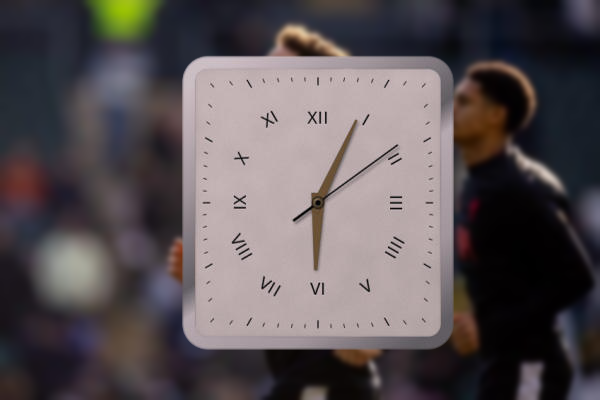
6:04:09
